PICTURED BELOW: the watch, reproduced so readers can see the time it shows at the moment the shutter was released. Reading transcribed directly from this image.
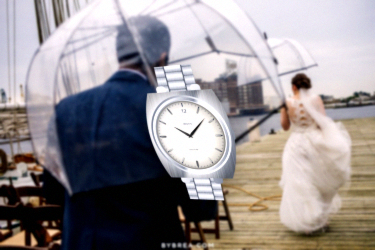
10:08
